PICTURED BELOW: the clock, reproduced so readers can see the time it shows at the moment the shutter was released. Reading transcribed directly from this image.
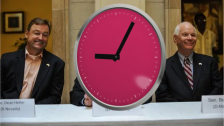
9:05
